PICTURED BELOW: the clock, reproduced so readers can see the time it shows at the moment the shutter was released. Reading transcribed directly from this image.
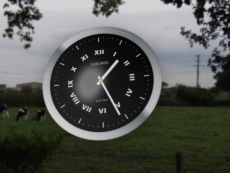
1:26
